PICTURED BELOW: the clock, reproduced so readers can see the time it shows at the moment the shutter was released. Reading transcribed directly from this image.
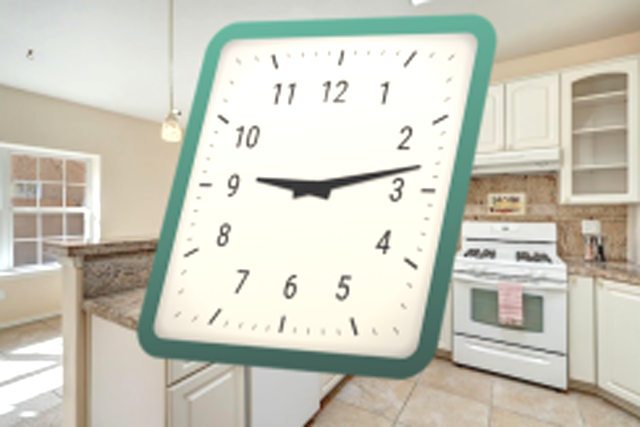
9:13
